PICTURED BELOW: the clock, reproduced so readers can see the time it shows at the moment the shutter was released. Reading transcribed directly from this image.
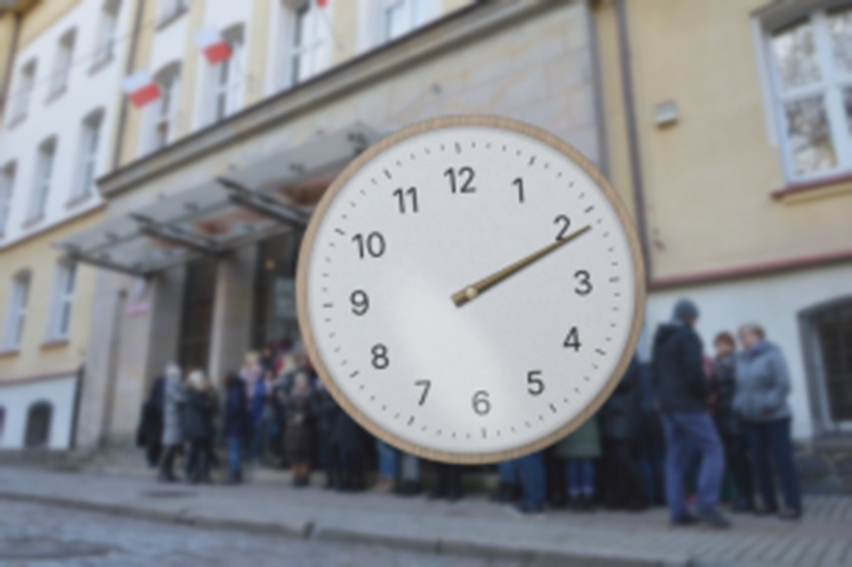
2:11
